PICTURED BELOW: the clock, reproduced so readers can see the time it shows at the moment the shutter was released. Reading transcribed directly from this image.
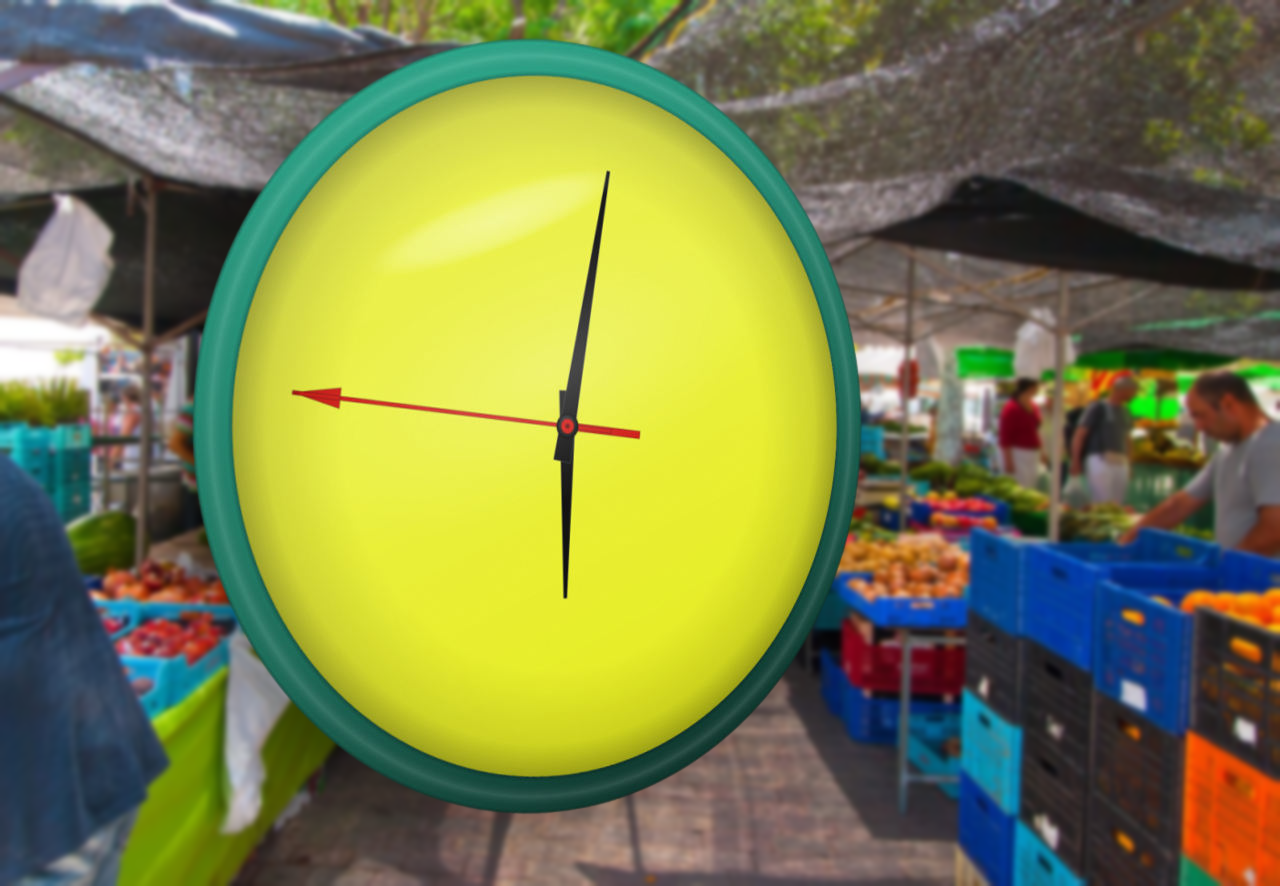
6:01:46
